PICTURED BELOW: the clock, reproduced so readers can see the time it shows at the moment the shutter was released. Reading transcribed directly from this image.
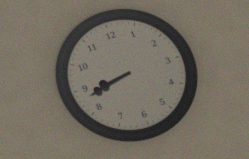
8:43
